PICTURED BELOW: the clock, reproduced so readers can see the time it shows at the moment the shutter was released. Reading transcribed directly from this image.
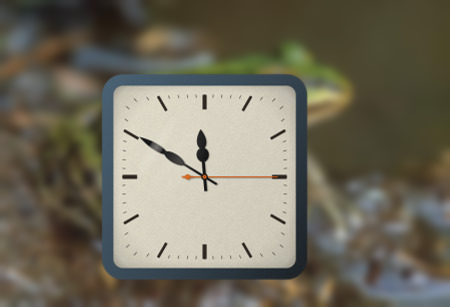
11:50:15
